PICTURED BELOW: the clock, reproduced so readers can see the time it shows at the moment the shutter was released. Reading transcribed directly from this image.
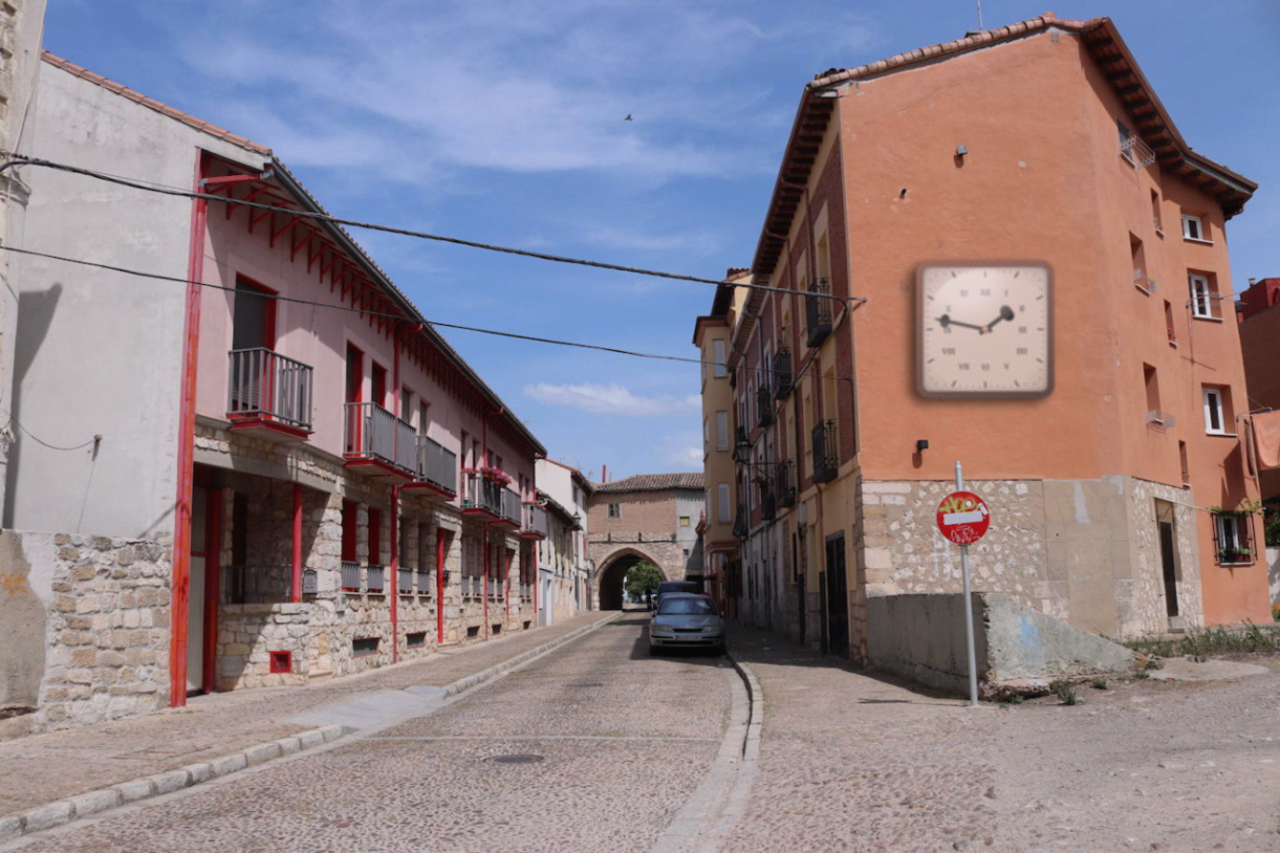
1:47
